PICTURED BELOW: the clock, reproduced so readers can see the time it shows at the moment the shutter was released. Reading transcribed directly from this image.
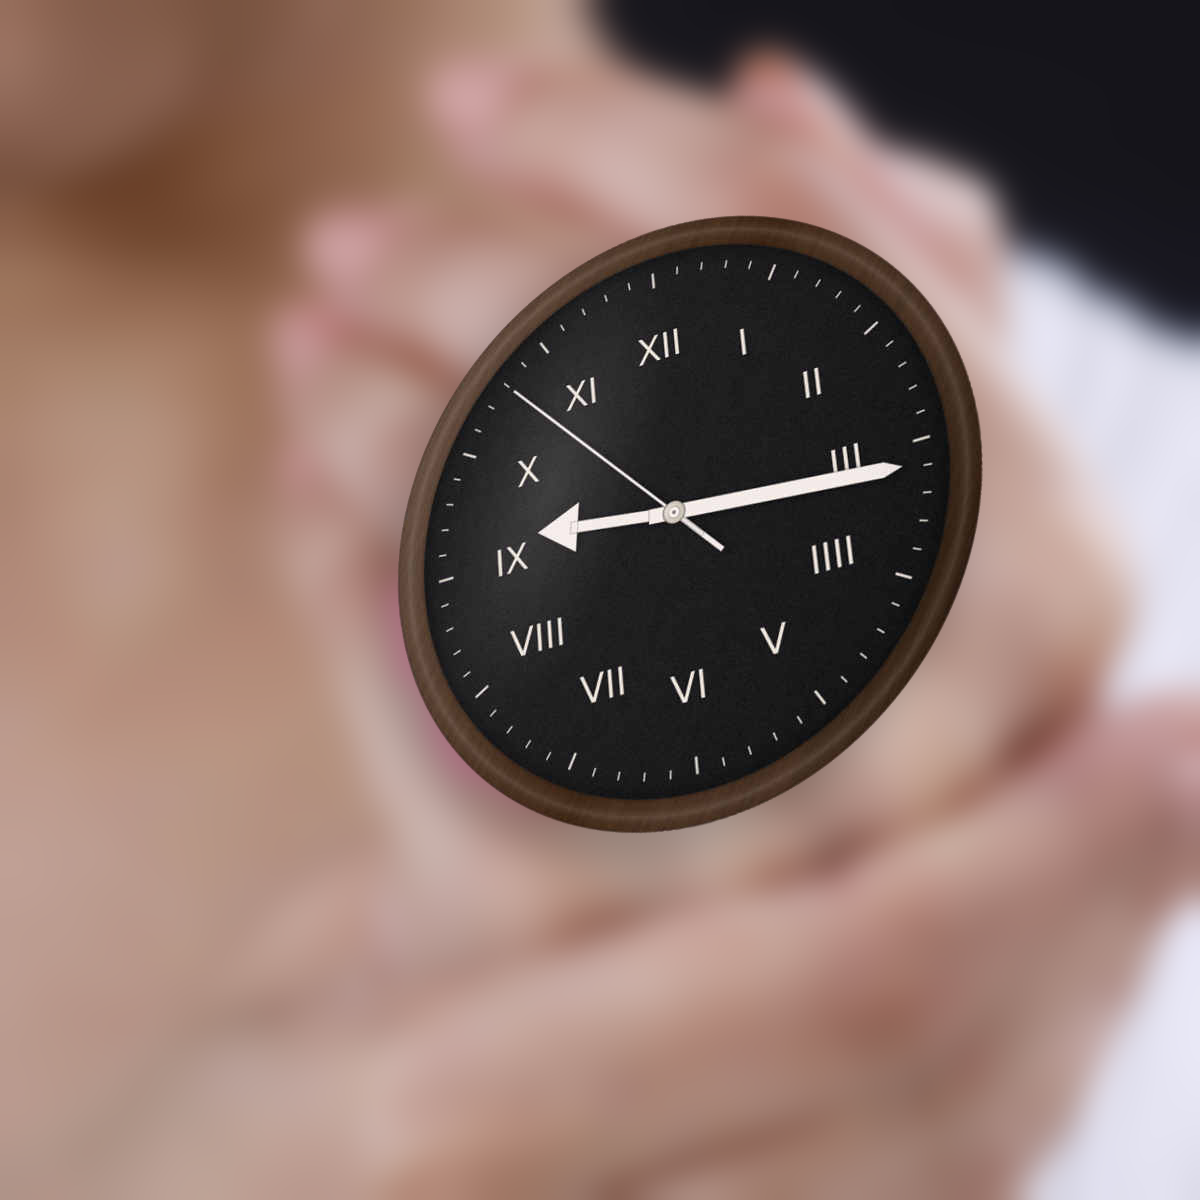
9:15:53
